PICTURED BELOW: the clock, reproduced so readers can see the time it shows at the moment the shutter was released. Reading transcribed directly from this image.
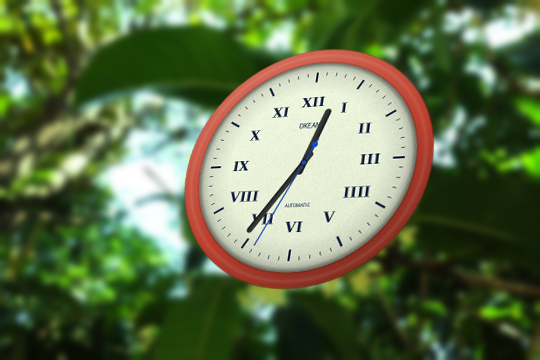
12:35:34
